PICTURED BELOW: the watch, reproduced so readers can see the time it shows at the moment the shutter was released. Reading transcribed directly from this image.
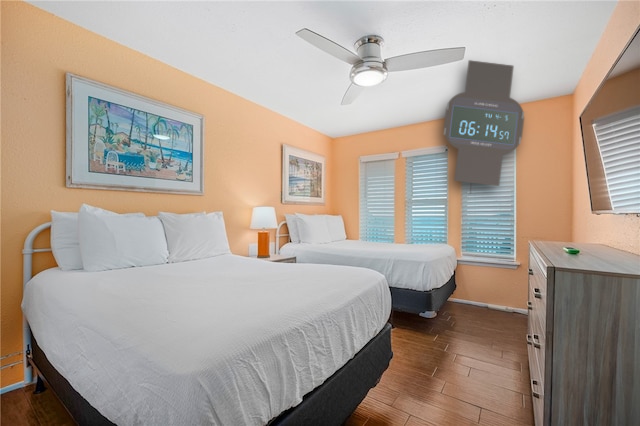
6:14
